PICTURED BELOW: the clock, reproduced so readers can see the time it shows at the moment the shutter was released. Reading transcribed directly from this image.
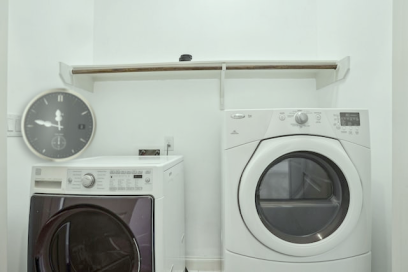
11:47
